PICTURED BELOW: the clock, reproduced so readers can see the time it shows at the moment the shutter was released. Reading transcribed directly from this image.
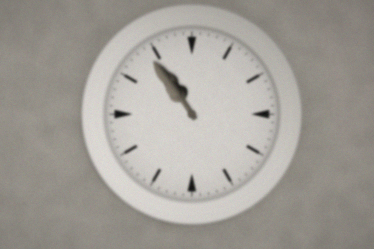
10:54
